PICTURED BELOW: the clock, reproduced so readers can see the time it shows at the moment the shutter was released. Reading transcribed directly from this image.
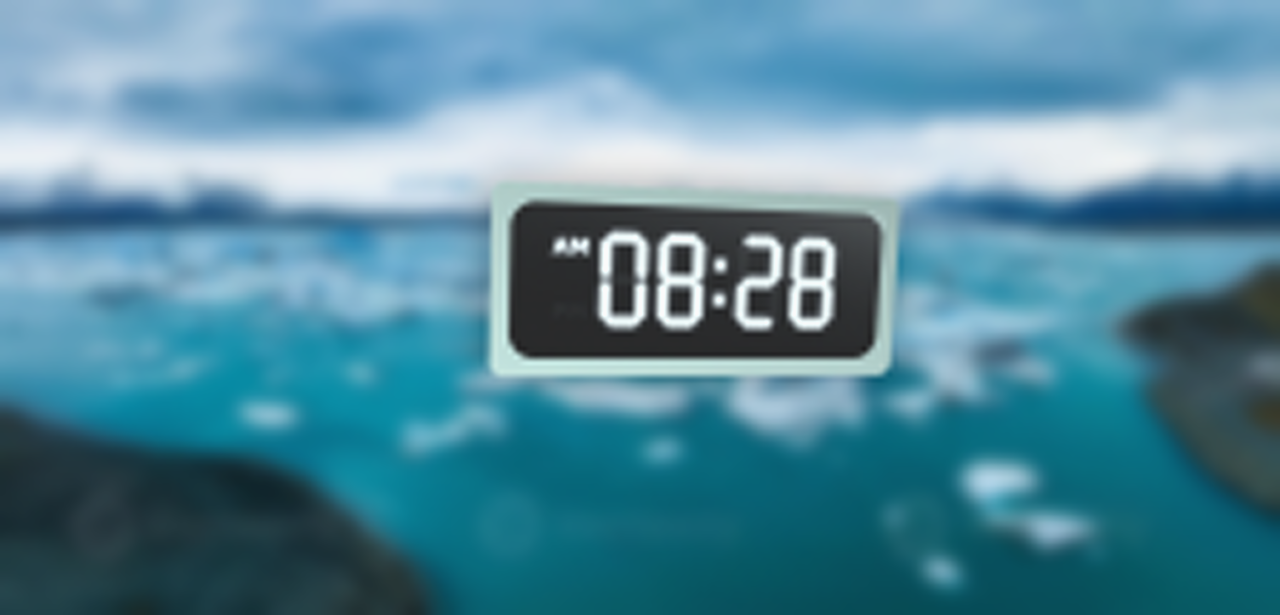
8:28
